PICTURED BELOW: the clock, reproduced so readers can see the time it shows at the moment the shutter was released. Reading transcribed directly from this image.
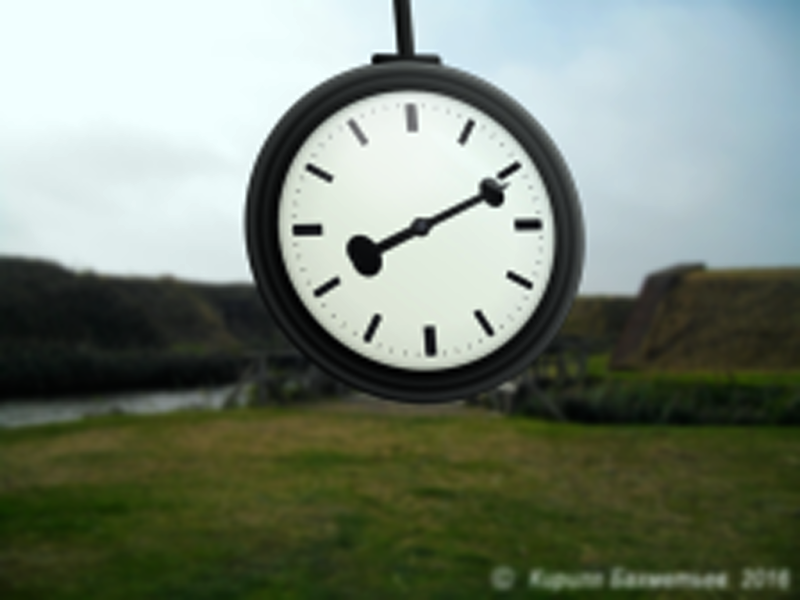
8:11
